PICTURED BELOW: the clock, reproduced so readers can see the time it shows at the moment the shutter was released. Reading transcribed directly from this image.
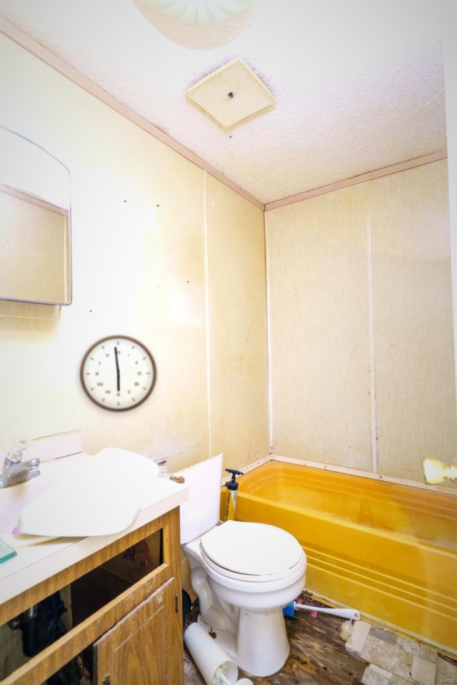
5:59
